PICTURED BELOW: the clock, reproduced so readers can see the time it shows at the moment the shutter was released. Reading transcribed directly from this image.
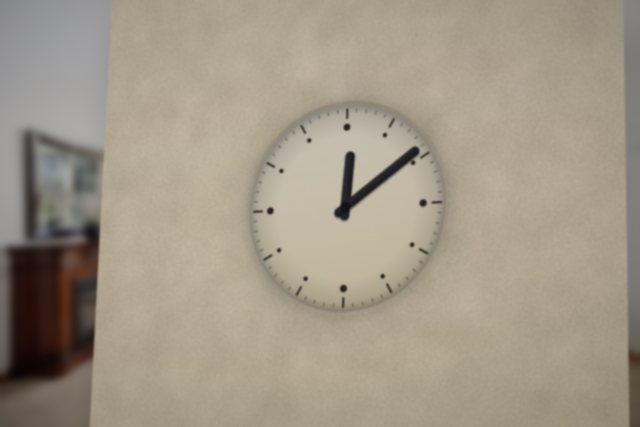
12:09
